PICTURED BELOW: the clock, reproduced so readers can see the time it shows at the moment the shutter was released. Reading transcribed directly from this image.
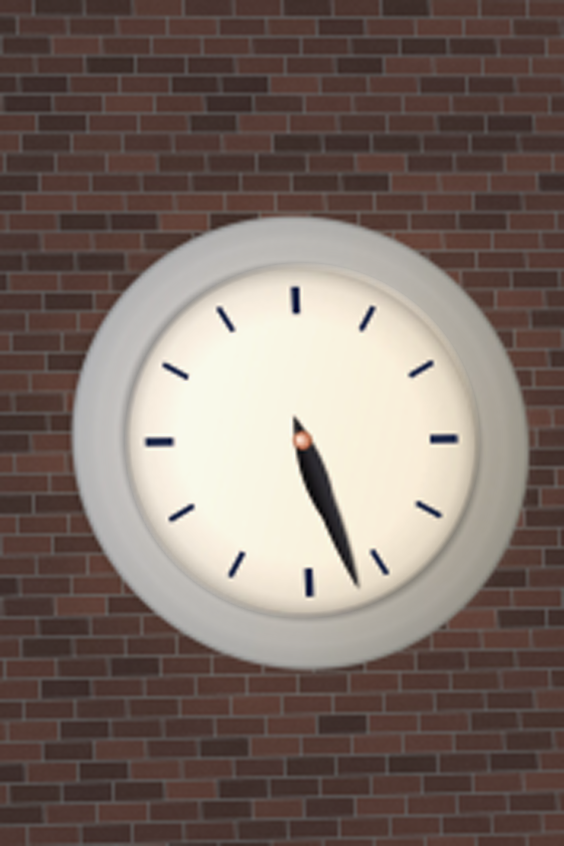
5:27
